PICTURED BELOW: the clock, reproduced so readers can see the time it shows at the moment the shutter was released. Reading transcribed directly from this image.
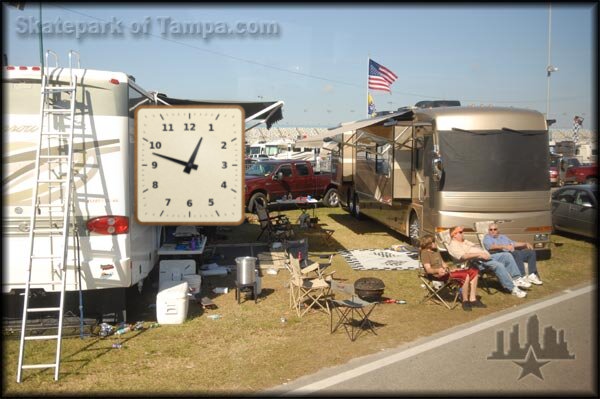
12:48
